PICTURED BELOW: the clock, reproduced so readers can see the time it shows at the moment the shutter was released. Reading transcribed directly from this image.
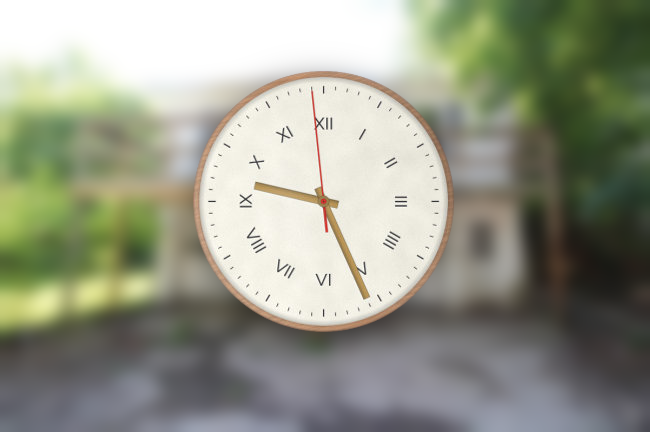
9:25:59
